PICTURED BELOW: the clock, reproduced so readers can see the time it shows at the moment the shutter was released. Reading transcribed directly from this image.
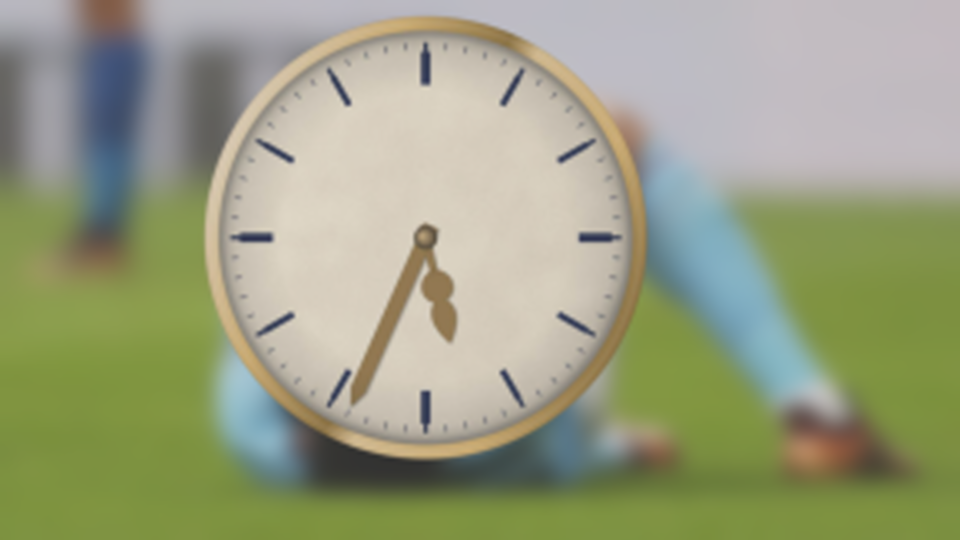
5:34
